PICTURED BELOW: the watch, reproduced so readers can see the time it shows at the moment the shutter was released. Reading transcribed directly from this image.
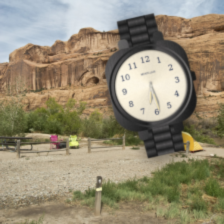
6:29
